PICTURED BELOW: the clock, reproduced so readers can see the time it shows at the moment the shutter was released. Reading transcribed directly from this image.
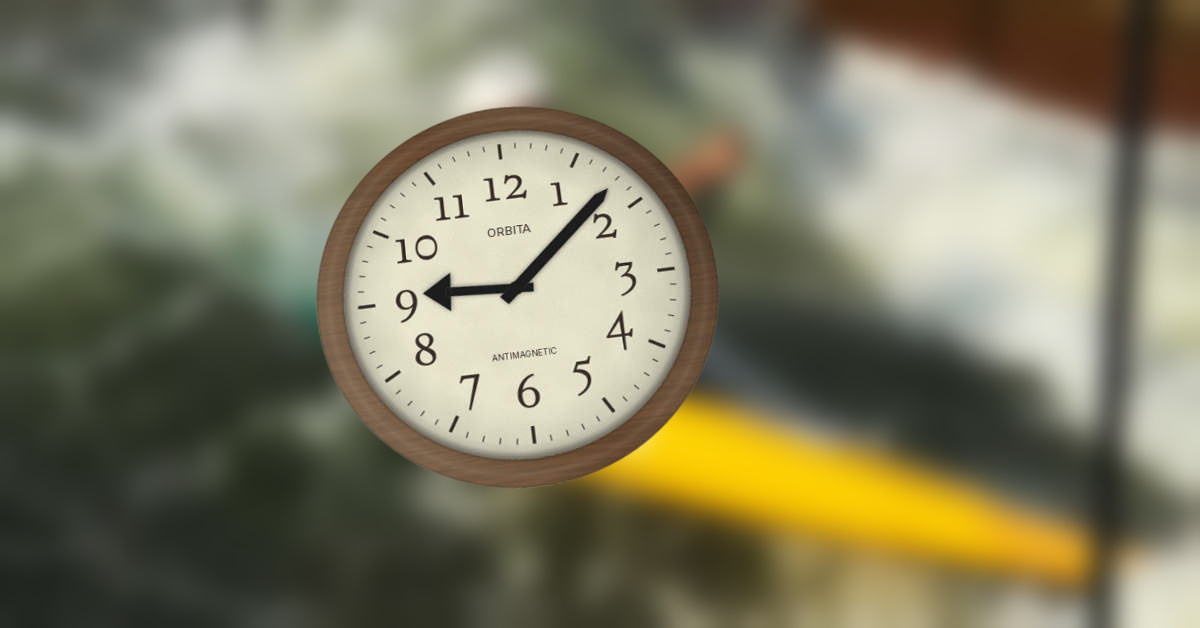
9:08
